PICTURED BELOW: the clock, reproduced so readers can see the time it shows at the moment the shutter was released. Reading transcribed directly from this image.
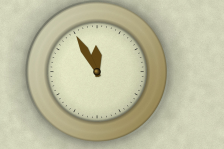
11:55
